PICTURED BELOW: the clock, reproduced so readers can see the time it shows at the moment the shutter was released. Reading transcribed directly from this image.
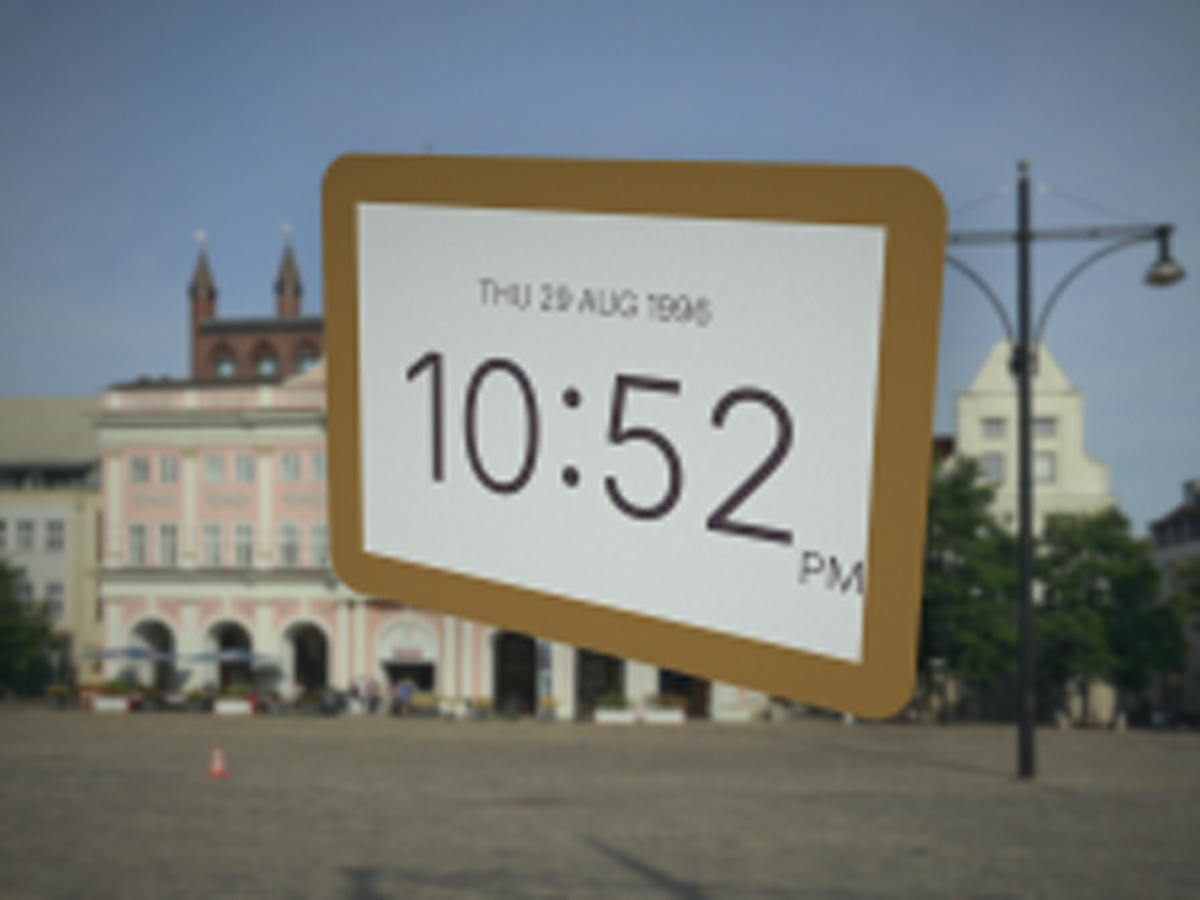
10:52
